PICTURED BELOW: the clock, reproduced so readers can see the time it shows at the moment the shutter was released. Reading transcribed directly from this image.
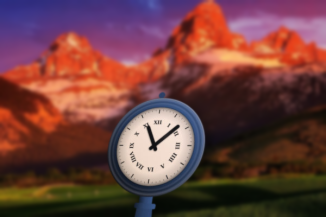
11:08
